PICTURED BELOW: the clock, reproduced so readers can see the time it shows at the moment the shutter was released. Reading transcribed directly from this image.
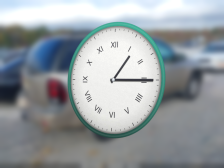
1:15
